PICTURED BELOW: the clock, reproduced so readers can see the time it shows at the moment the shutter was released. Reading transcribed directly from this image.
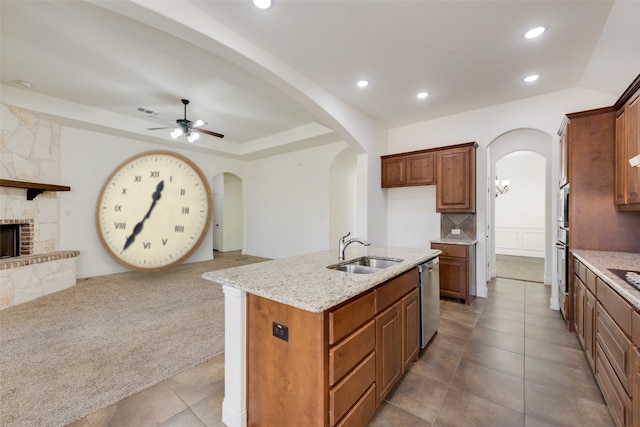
12:35
